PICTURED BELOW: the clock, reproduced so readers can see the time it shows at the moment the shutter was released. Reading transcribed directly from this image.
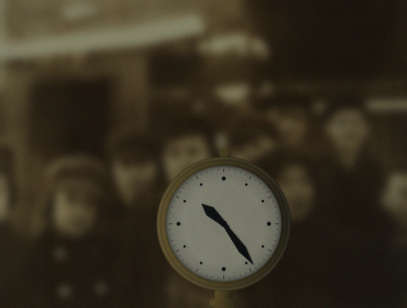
10:24
